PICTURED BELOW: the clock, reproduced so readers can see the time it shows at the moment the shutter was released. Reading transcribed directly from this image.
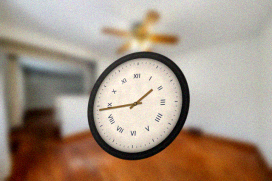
1:44
